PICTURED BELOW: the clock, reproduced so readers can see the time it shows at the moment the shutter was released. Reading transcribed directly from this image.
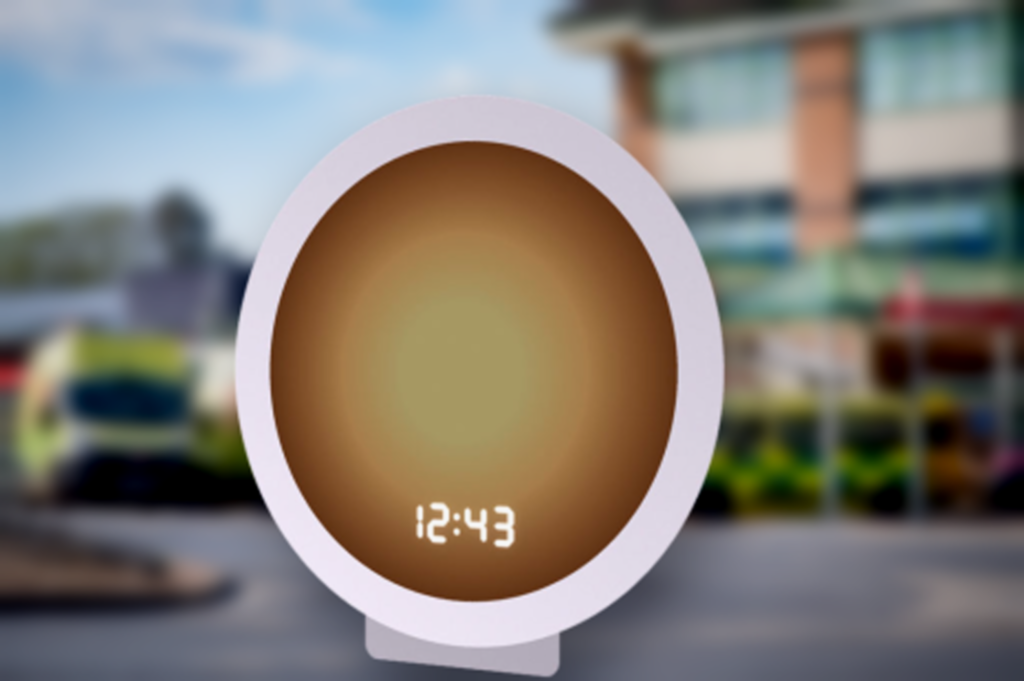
12:43
